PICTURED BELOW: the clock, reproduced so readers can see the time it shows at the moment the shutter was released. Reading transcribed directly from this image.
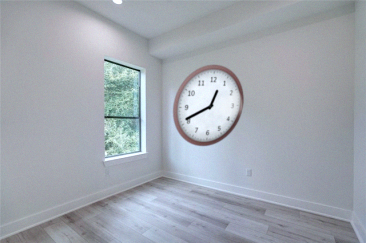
12:41
